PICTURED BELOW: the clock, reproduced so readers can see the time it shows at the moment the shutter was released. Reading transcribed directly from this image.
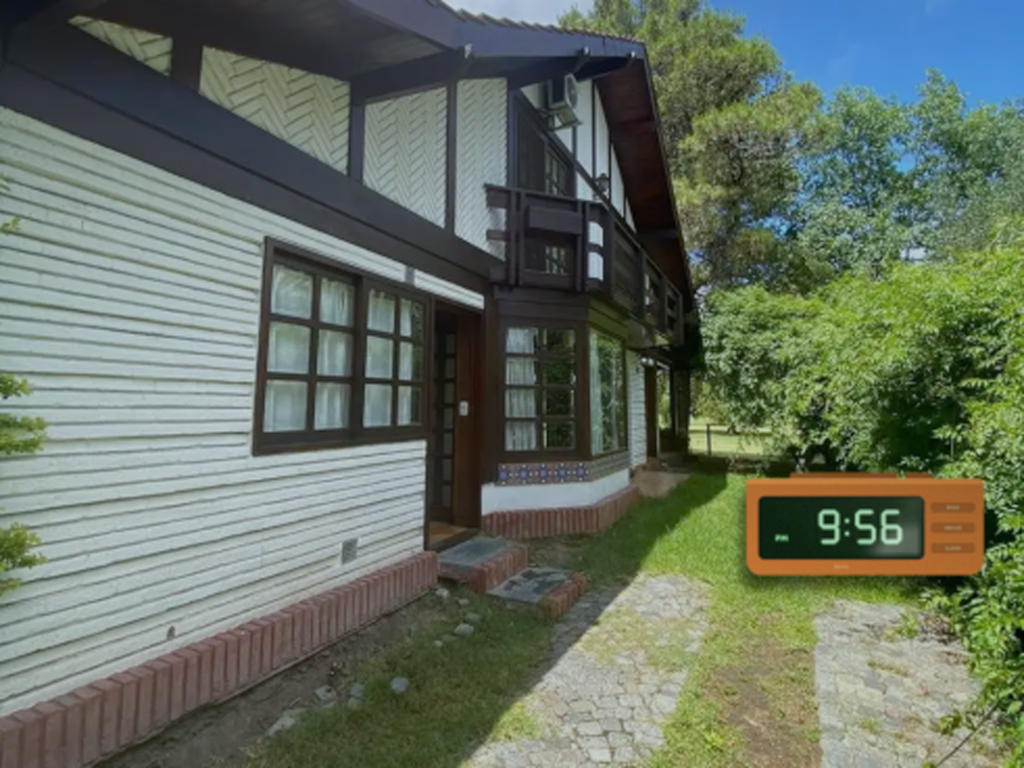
9:56
